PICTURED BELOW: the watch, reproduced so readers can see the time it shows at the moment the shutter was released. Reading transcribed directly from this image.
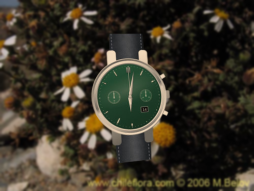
6:02
